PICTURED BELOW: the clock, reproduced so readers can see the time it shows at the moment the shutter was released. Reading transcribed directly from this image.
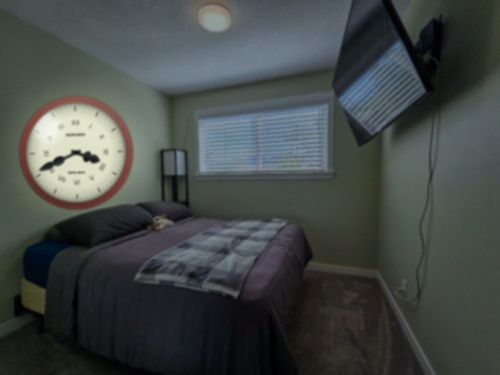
3:41
